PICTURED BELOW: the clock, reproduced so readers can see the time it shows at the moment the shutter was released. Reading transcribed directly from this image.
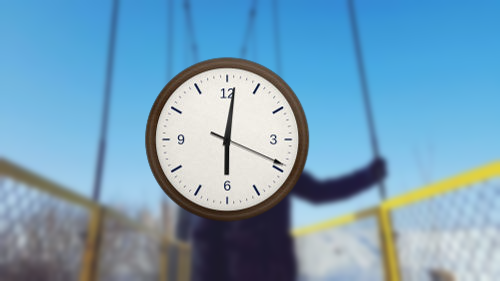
6:01:19
